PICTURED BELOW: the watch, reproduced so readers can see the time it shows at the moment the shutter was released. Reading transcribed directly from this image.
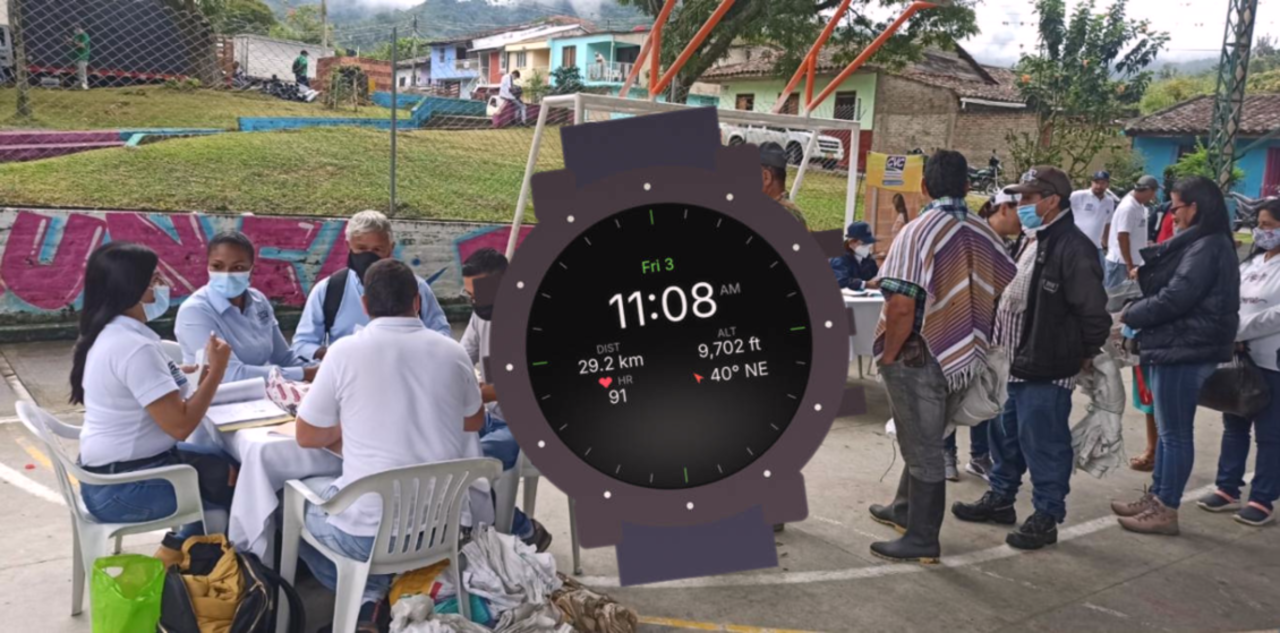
11:08
